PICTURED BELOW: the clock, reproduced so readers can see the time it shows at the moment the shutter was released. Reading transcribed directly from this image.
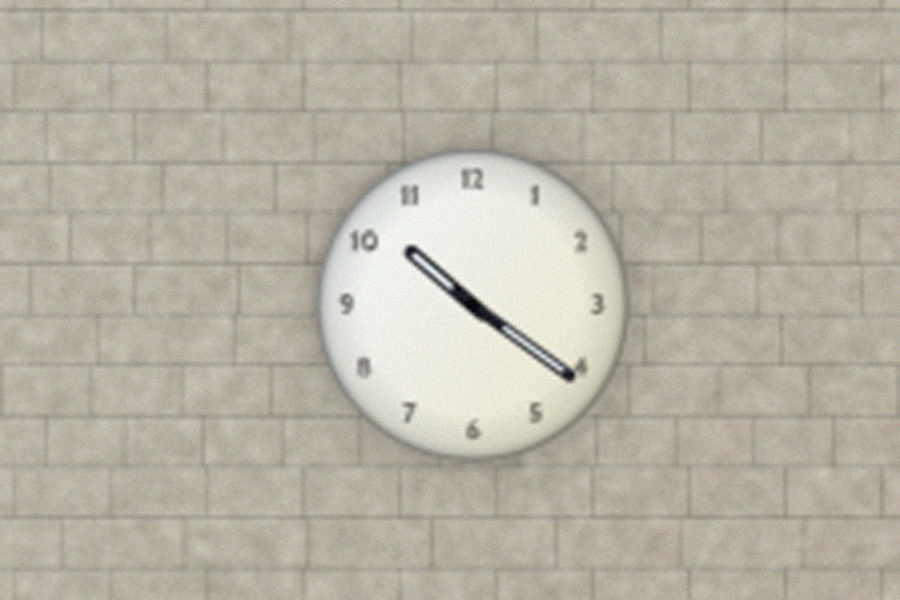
10:21
